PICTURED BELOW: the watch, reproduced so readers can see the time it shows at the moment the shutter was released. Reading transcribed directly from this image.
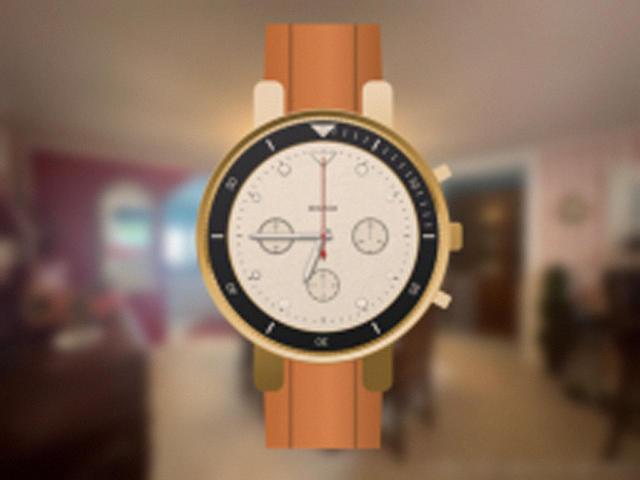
6:45
